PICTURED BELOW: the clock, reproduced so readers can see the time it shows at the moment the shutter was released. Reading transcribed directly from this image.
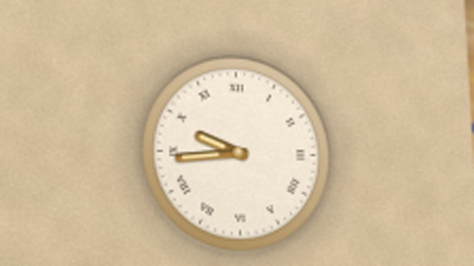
9:44
